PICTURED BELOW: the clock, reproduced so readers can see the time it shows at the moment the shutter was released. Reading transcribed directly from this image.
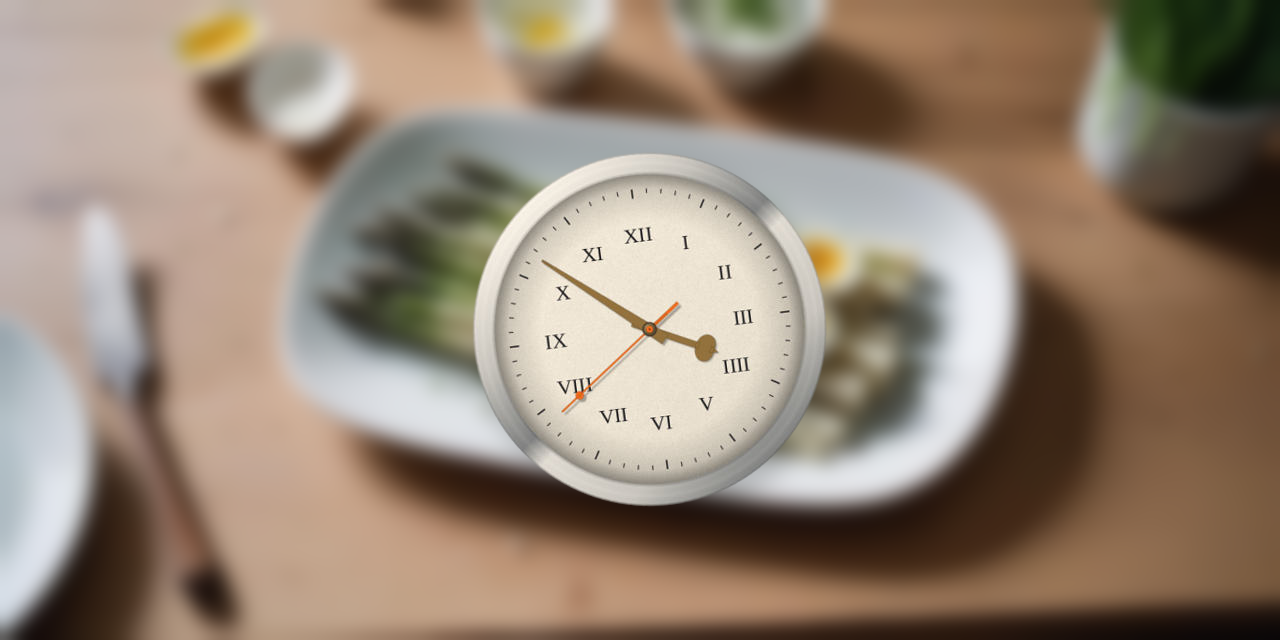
3:51:39
